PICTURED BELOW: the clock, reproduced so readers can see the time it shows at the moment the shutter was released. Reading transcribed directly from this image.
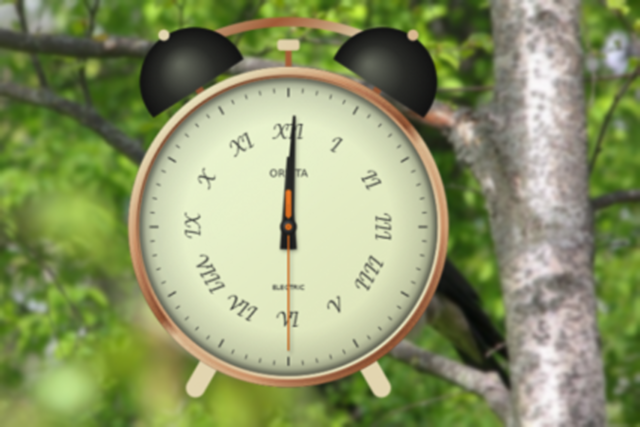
12:00:30
